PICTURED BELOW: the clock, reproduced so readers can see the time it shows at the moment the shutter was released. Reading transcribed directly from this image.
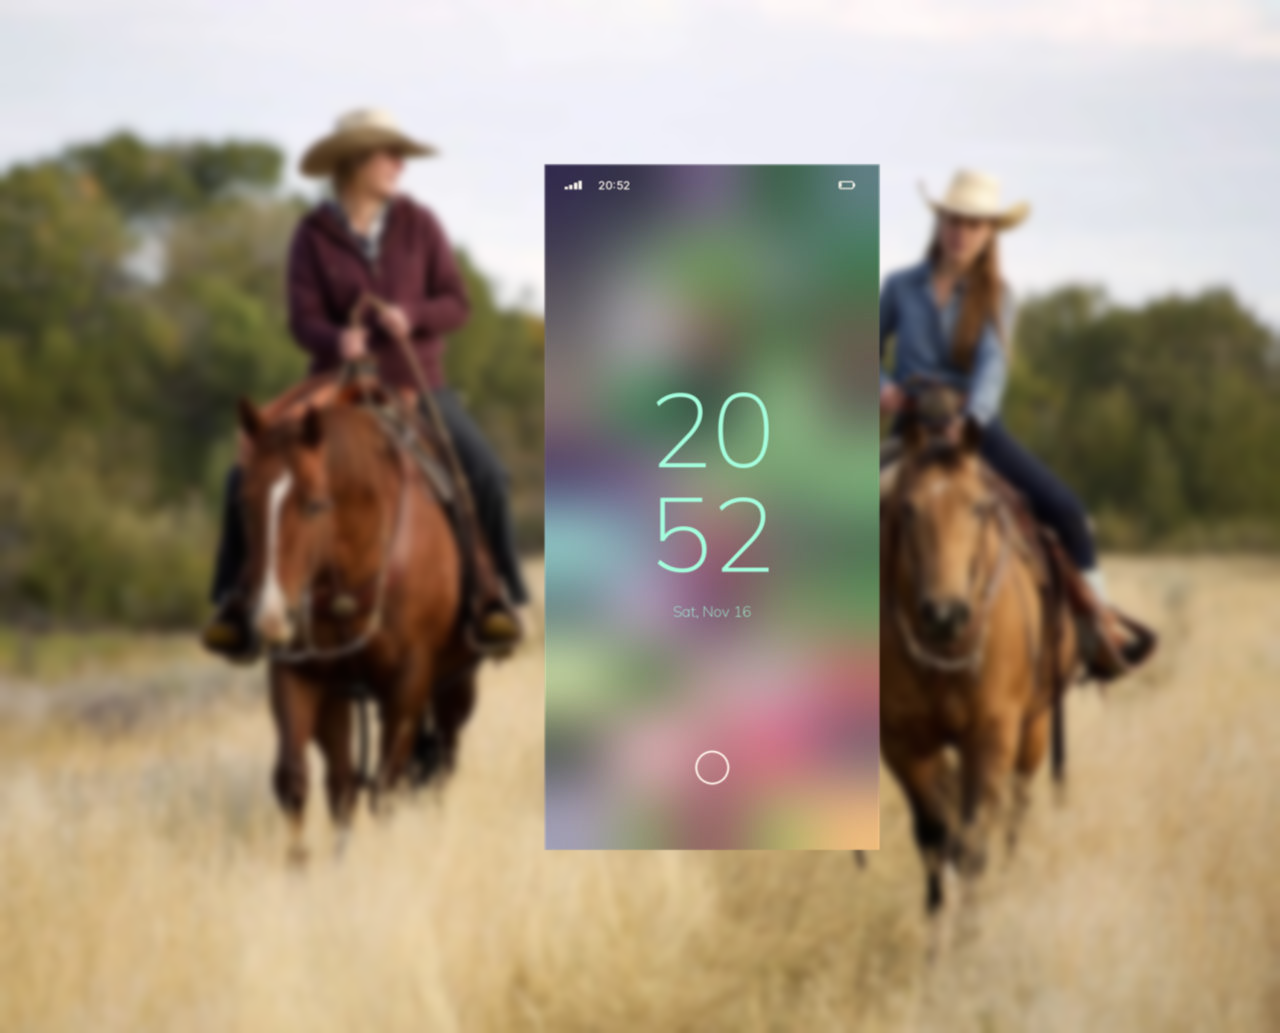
20:52
